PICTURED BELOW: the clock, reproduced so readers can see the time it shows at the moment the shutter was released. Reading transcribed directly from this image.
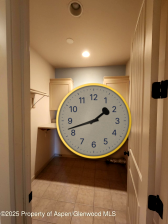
1:42
